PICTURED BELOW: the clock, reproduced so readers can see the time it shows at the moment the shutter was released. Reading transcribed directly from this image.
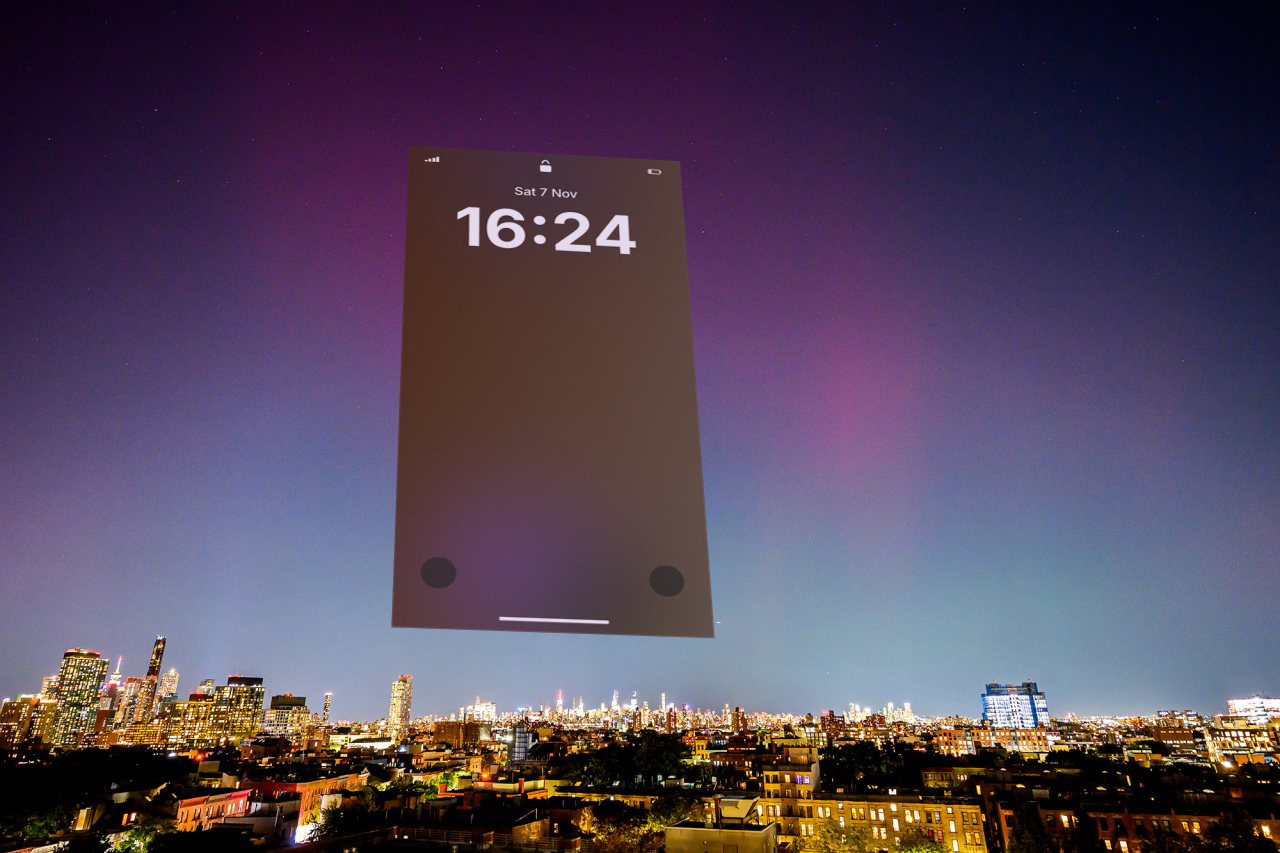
16:24
